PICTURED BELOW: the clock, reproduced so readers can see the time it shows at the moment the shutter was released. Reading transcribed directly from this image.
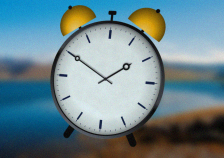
1:50
